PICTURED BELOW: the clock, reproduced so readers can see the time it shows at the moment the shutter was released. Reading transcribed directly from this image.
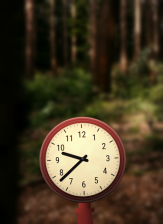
9:38
